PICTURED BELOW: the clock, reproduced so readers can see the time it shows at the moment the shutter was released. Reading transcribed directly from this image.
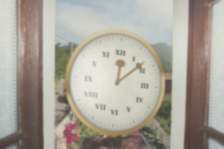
12:08
